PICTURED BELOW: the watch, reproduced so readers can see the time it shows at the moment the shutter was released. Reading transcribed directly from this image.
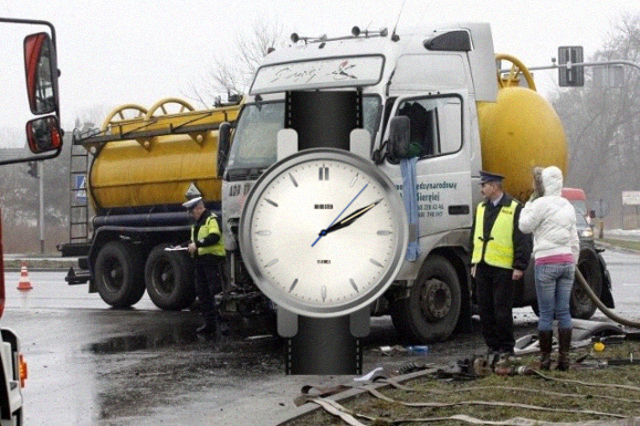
2:10:07
